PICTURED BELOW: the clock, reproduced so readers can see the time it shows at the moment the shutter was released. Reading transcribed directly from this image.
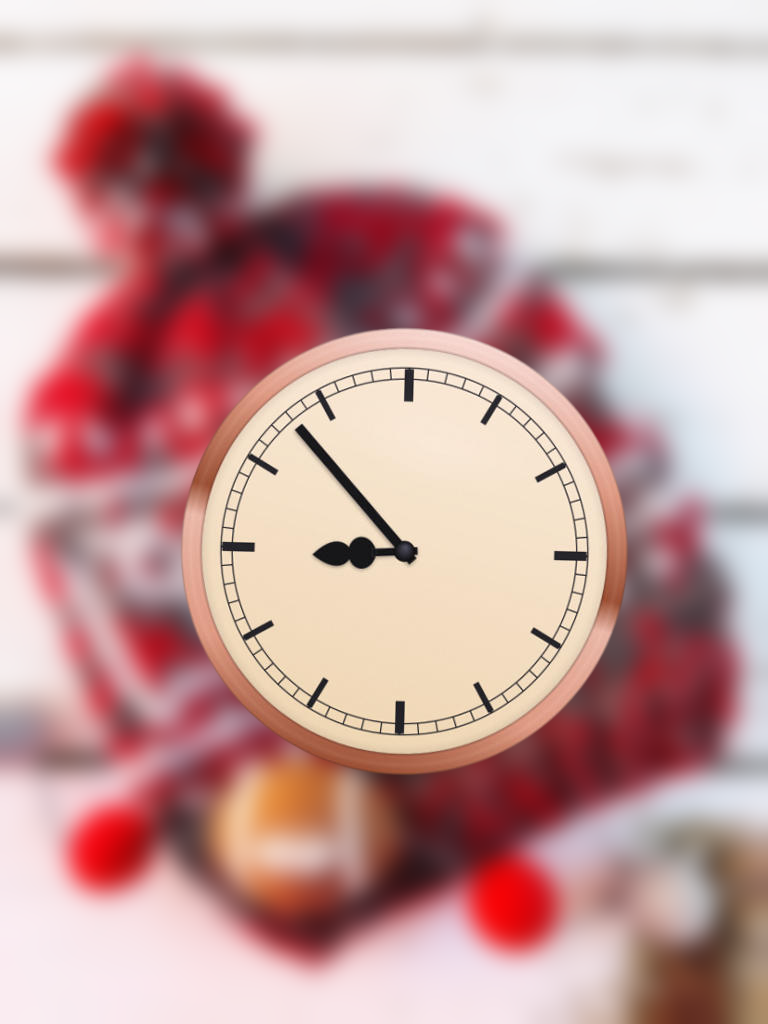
8:53
